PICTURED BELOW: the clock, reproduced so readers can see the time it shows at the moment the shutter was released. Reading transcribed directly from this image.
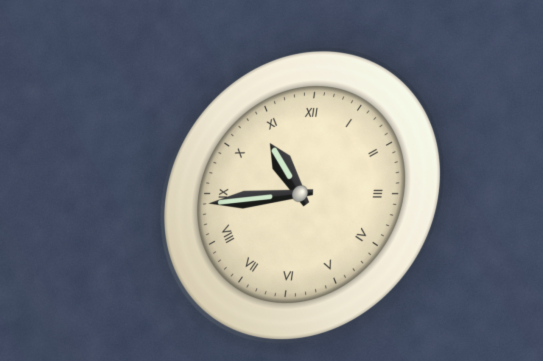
10:44
